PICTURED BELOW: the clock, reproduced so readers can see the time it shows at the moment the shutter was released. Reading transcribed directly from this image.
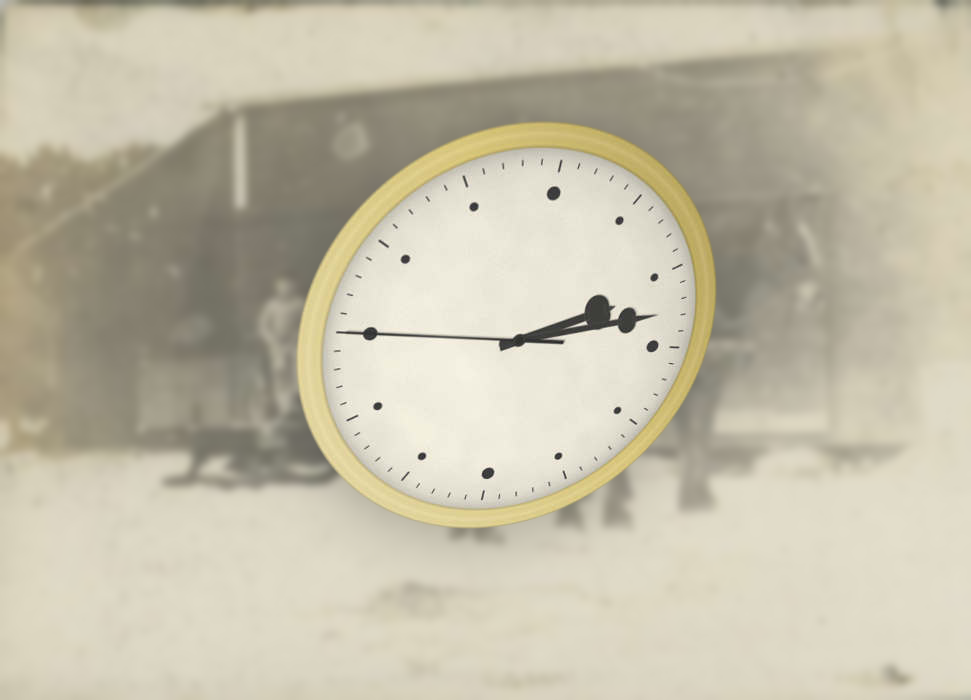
2:12:45
